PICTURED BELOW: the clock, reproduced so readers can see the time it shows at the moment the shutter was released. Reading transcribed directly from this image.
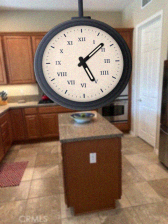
5:08
